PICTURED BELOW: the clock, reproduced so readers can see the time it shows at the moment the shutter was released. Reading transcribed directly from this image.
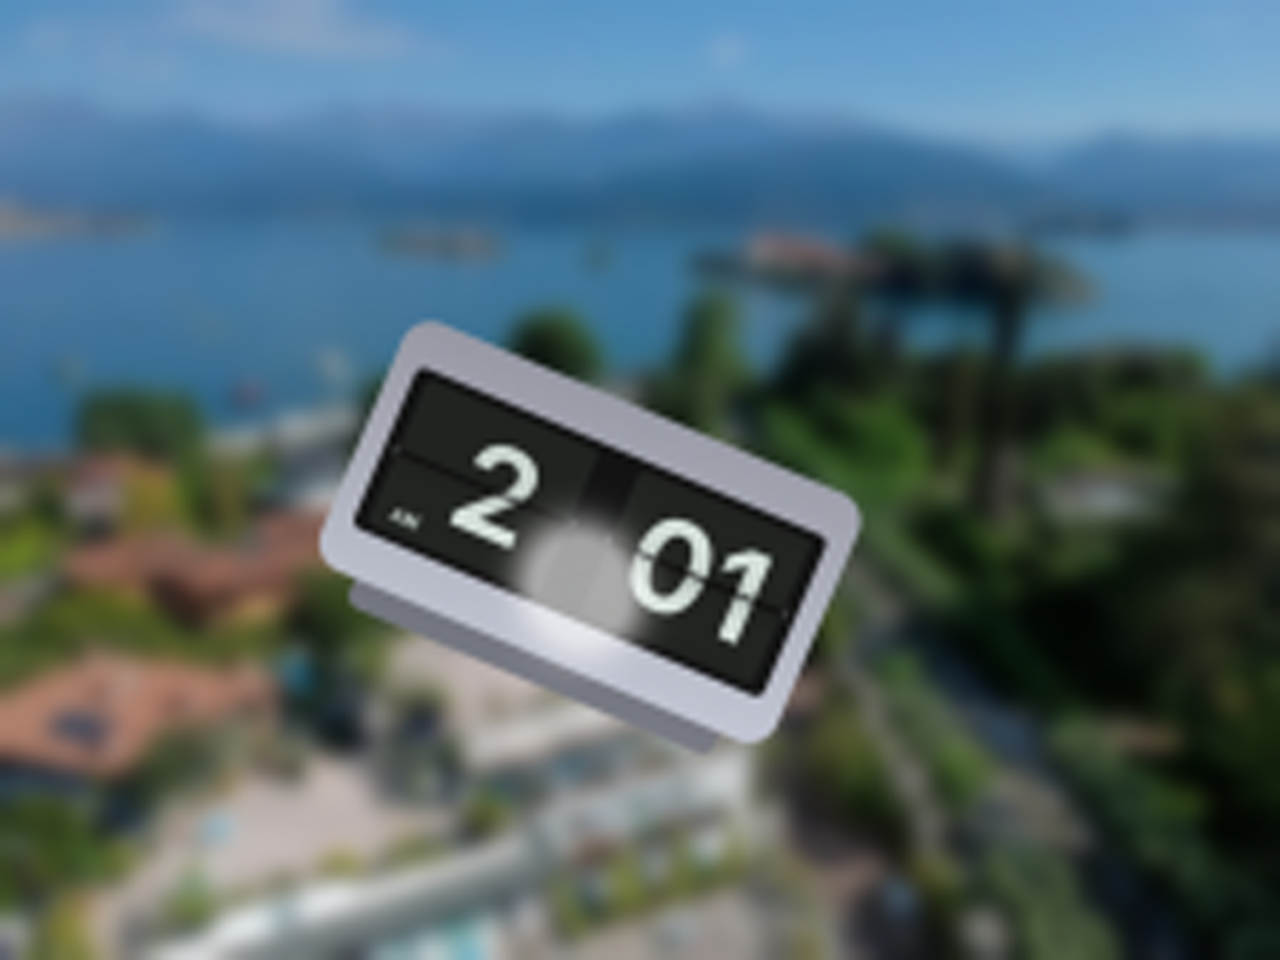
2:01
